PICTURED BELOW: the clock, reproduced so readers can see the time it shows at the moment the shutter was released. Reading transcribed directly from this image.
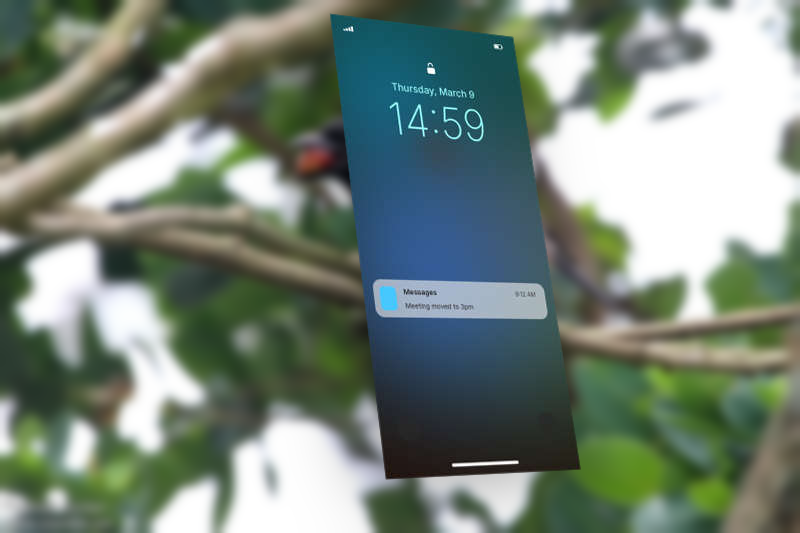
14:59
